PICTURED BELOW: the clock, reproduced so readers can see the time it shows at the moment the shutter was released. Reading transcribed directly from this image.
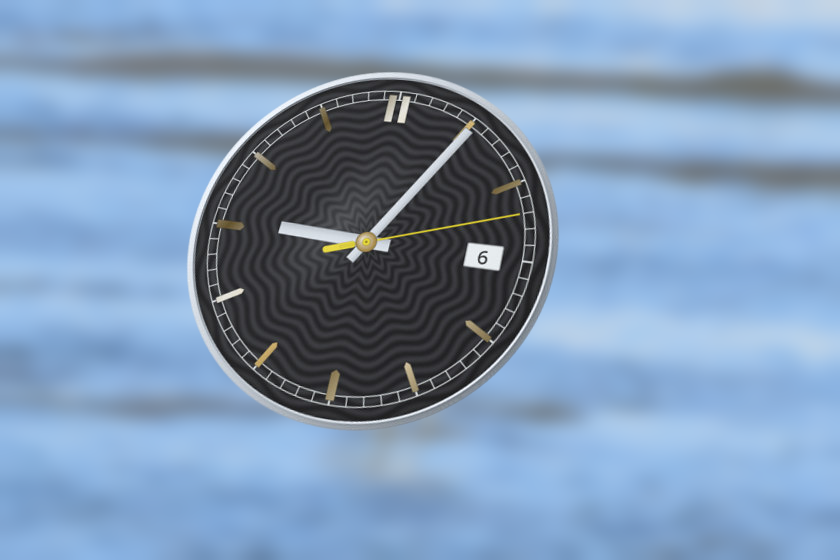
9:05:12
